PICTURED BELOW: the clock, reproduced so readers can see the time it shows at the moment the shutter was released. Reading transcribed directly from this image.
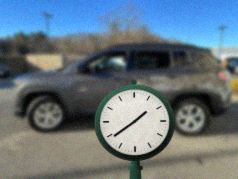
1:39
